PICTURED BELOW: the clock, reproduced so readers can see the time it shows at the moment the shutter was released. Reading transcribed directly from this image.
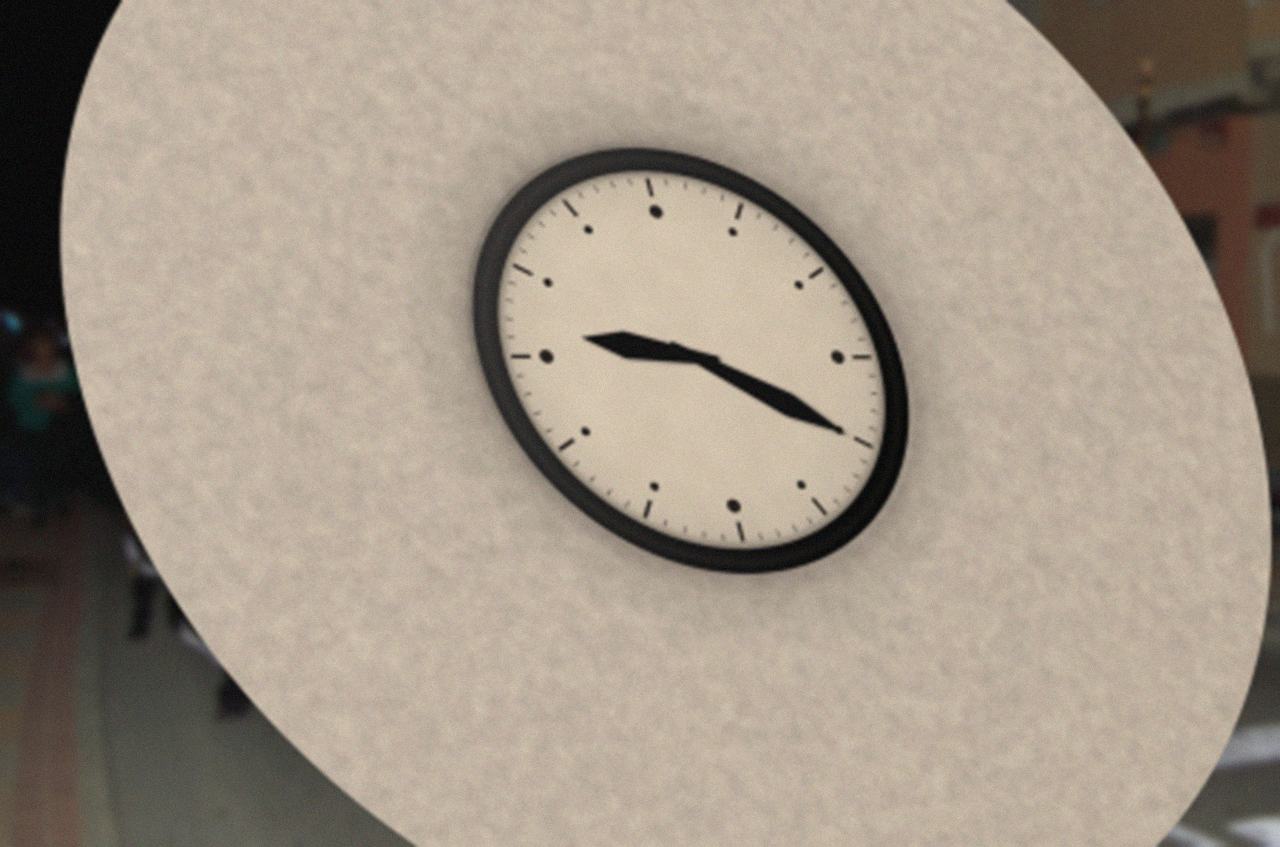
9:20
